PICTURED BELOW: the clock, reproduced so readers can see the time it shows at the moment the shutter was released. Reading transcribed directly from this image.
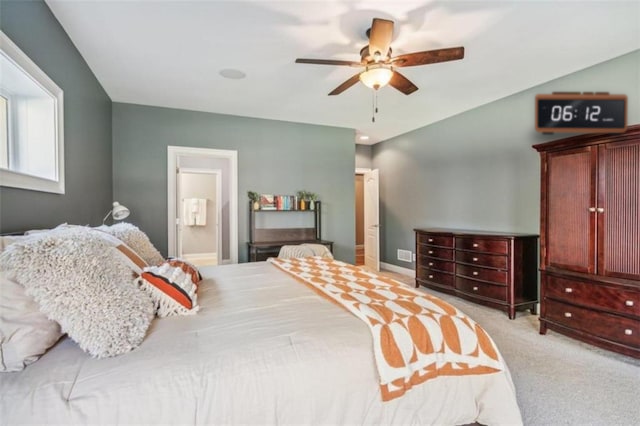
6:12
